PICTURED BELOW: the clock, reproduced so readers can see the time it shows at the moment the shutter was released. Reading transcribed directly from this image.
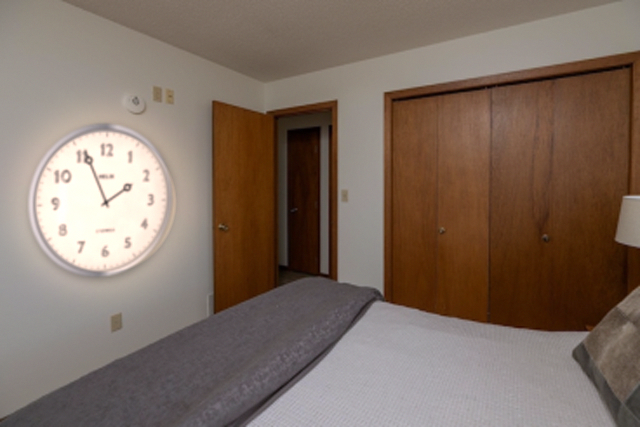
1:56
